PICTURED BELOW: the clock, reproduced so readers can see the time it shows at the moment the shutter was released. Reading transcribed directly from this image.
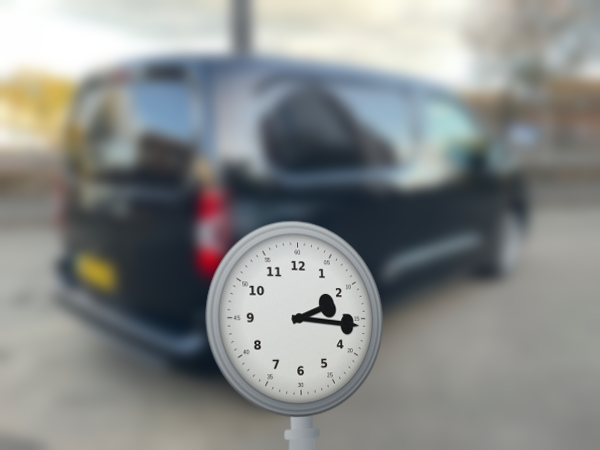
2:16
